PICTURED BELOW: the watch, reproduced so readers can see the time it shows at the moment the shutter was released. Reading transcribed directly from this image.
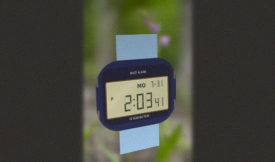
2:03:41
